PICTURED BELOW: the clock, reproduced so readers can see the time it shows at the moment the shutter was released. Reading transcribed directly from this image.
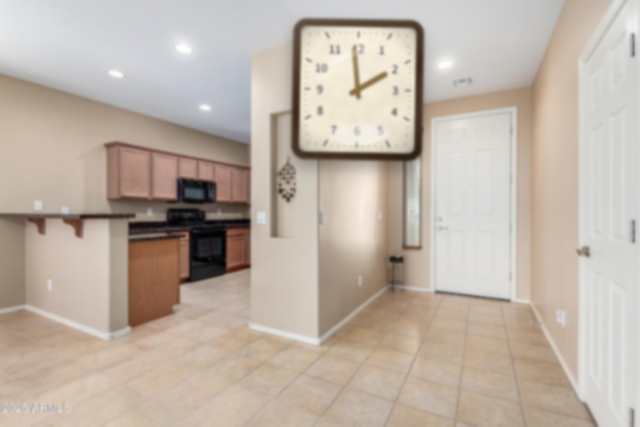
1:59
